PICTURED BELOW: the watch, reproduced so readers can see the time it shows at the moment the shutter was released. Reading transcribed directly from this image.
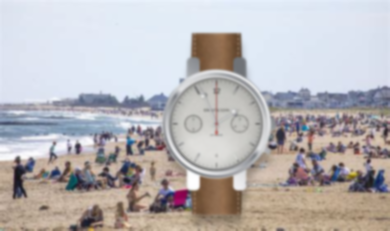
1:56
